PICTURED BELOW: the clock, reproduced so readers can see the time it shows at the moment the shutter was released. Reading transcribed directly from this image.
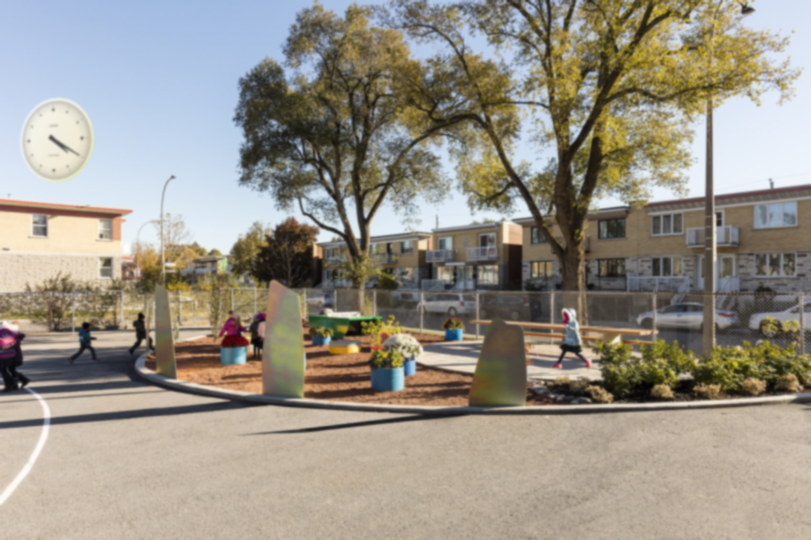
4:20
